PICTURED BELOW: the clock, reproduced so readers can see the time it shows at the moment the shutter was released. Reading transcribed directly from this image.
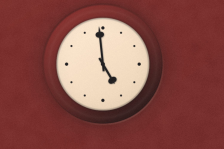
4:59
